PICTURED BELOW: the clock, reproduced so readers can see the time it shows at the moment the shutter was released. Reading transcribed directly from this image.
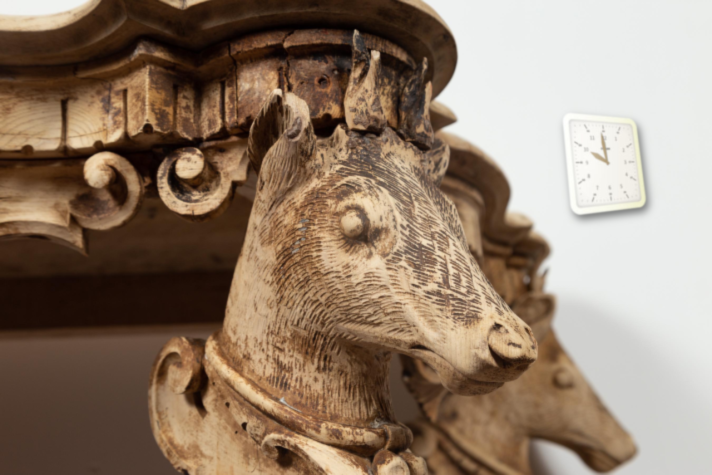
9:59
